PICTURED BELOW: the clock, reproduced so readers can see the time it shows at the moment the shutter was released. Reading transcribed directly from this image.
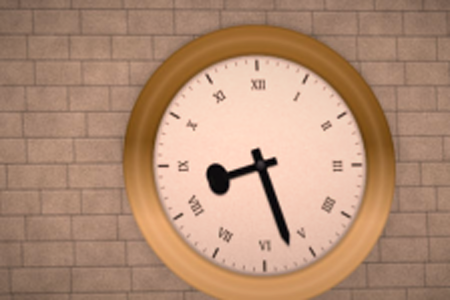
8:27
